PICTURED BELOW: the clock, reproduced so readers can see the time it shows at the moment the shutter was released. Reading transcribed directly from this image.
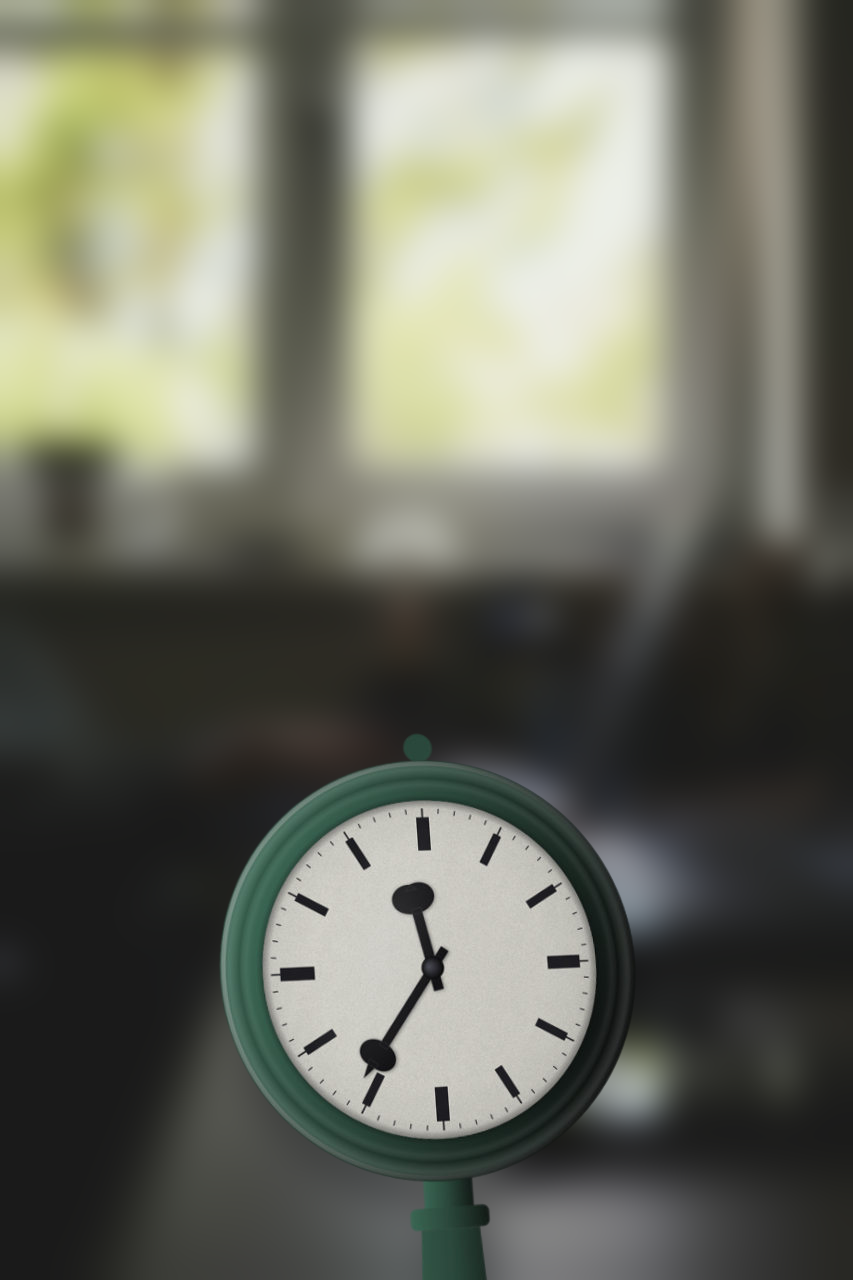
11:36
